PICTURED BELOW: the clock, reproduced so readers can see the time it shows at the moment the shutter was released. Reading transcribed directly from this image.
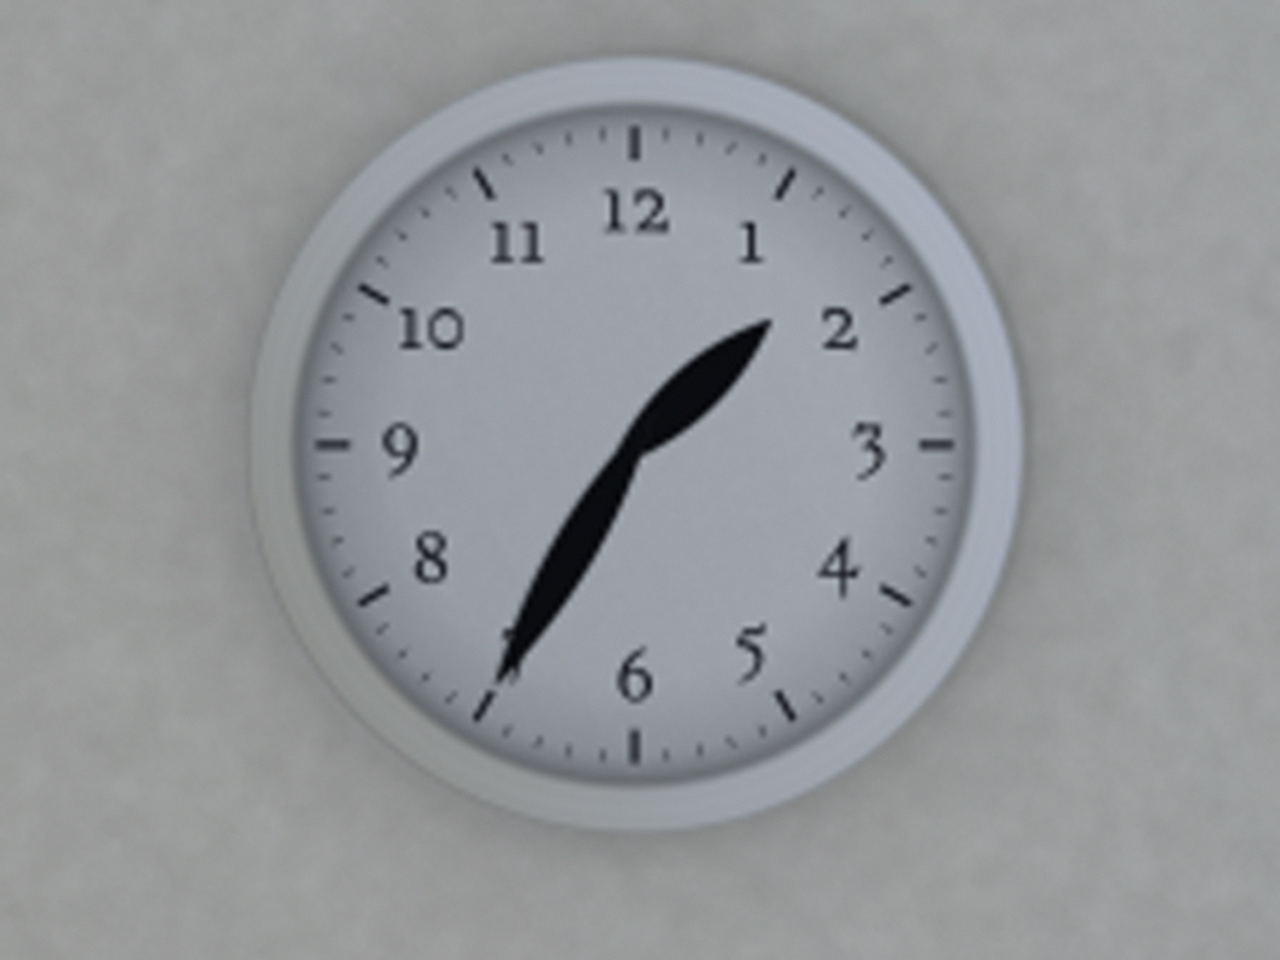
1:35
